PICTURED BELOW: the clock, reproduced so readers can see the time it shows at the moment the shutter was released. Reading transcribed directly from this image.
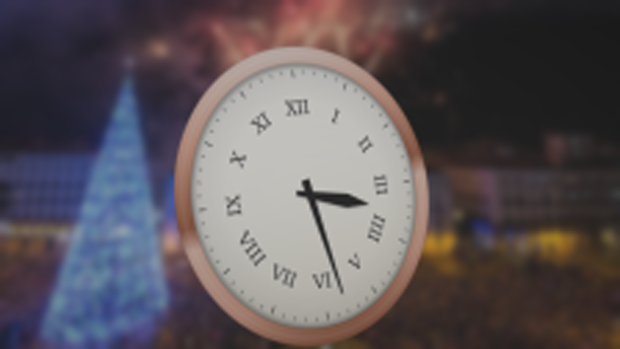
3:28
